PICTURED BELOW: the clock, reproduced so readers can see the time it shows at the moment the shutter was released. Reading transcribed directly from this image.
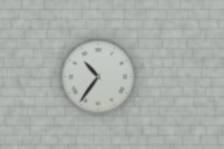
10:36
